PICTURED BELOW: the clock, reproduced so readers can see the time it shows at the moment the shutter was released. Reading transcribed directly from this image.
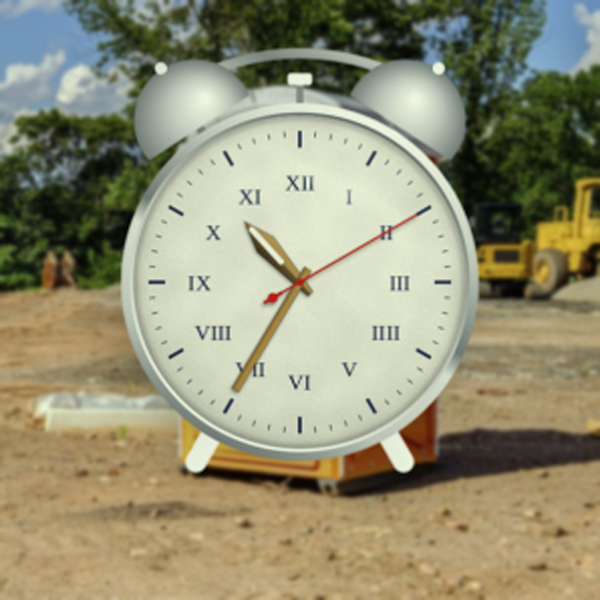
10:35:10
